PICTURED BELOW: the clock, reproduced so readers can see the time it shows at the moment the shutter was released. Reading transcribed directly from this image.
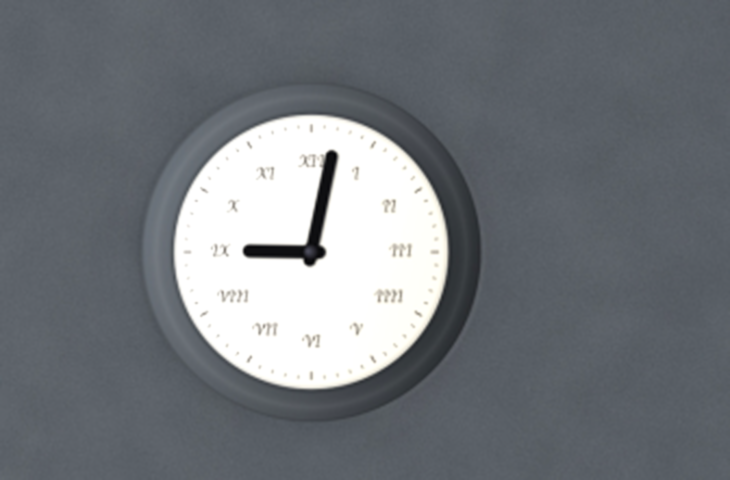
9:02
